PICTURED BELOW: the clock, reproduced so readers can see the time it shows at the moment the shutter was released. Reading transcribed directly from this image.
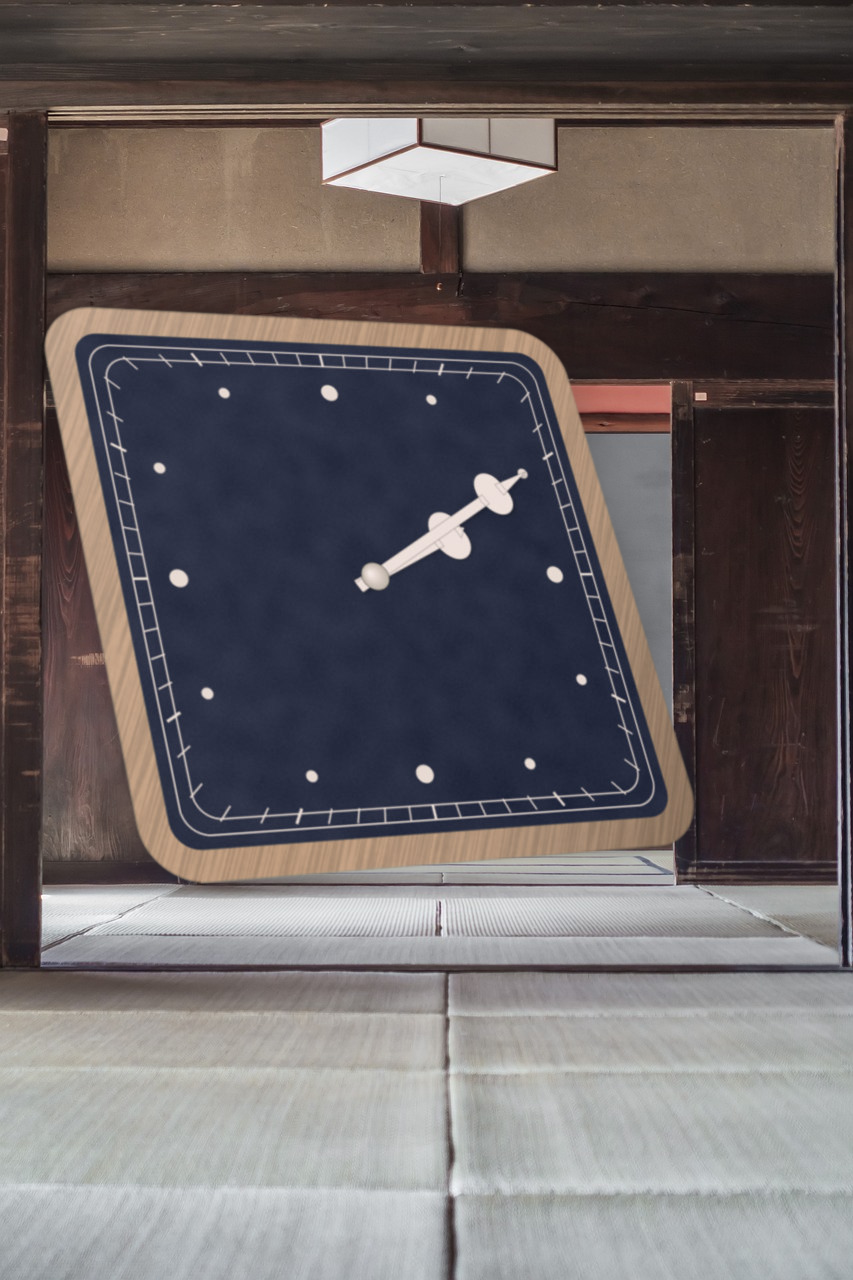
2:10
